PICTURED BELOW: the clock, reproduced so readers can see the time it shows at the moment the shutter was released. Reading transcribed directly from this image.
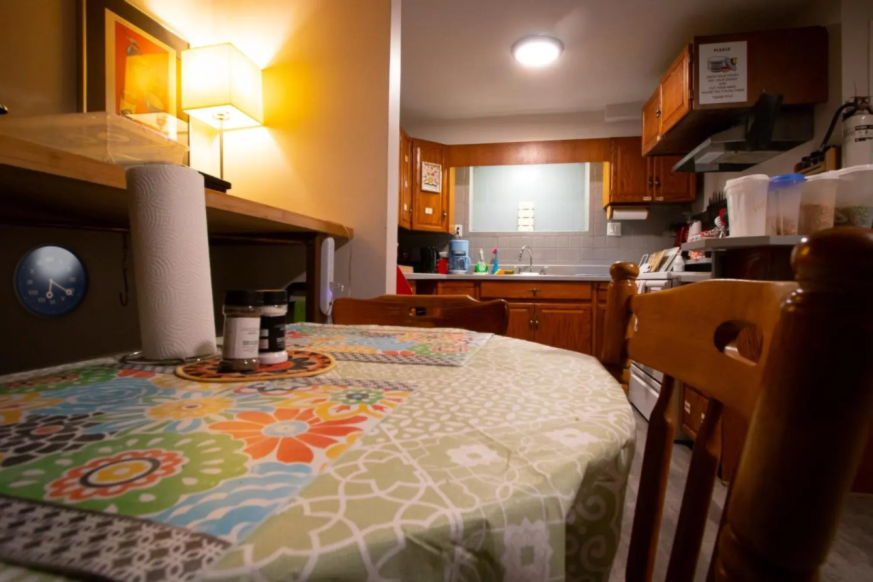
6:21
